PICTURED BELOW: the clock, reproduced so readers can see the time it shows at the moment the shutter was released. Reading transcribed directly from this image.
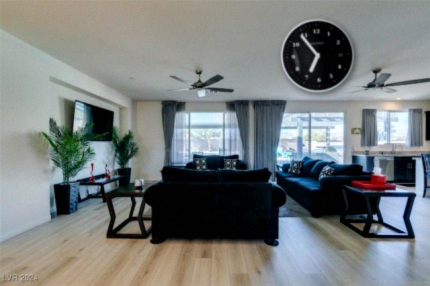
6:54
